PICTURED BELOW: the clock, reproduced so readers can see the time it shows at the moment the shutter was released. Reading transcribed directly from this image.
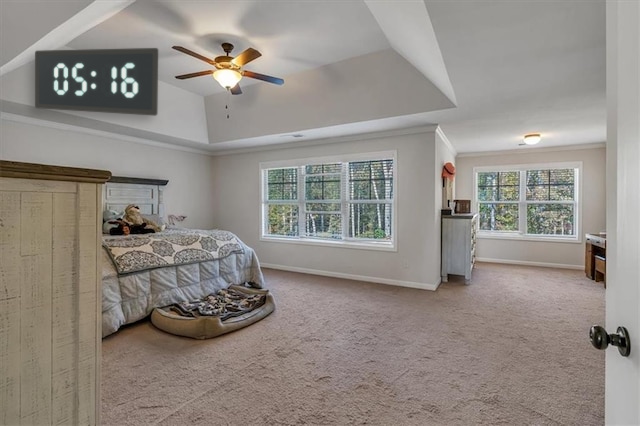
5:16
